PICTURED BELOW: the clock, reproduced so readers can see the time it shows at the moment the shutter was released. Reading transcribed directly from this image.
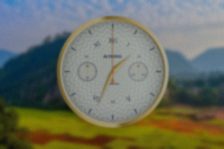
1:34
